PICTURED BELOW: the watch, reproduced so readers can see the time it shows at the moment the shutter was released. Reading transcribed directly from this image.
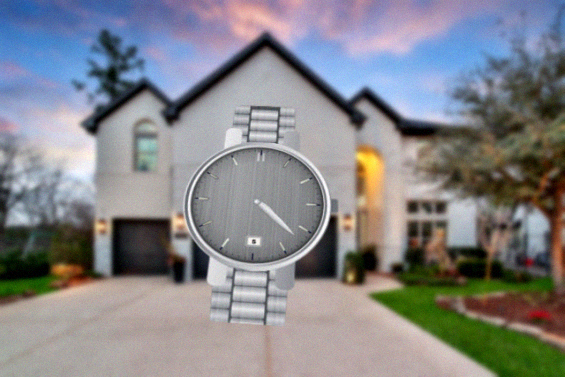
4:22
